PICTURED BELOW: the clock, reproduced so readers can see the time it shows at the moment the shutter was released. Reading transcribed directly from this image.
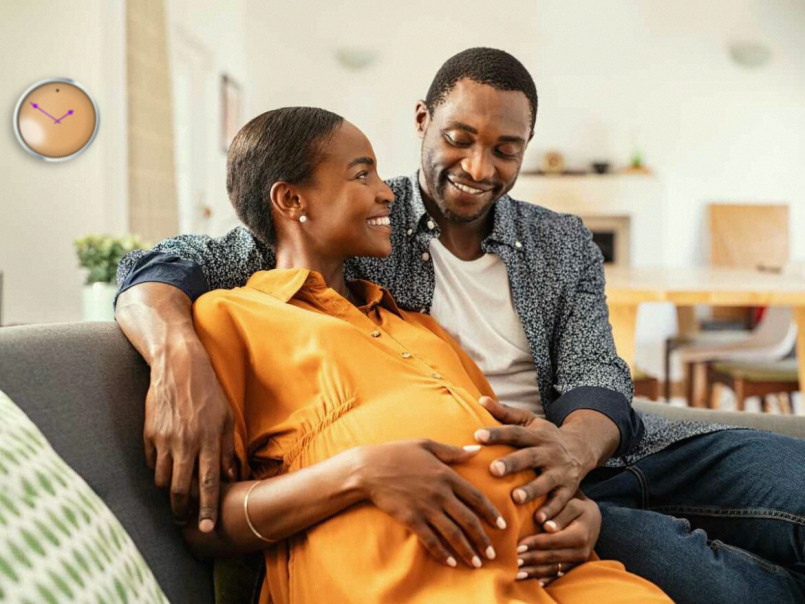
1:51
